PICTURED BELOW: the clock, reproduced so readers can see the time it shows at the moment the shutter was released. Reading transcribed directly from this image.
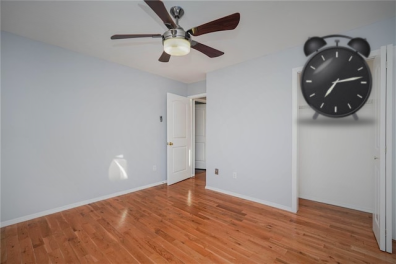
7:13
